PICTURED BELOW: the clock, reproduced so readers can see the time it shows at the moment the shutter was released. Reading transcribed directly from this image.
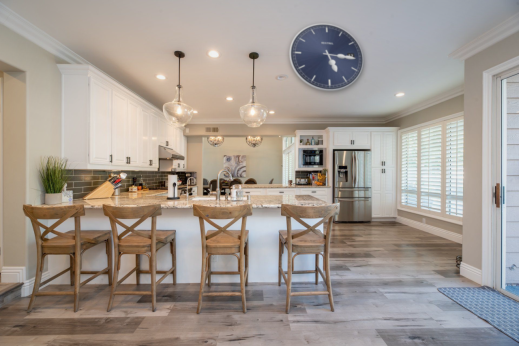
5:16
